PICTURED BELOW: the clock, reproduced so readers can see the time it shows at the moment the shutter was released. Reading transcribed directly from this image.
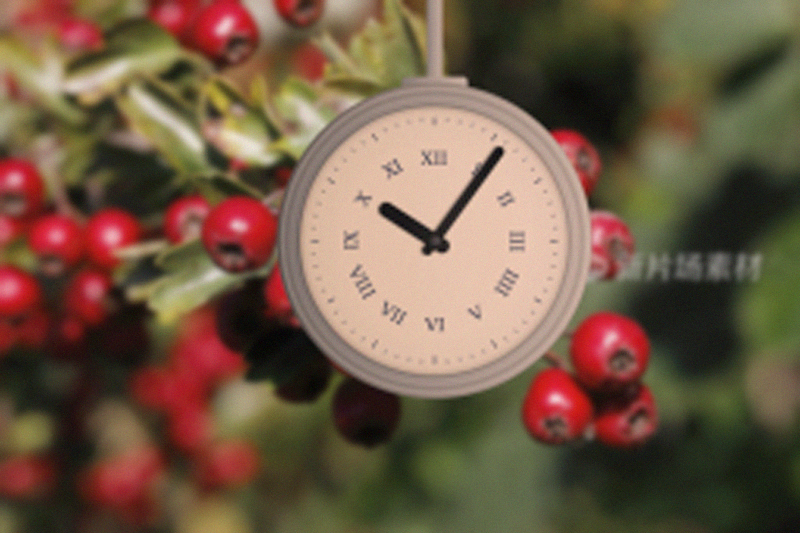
10:06
